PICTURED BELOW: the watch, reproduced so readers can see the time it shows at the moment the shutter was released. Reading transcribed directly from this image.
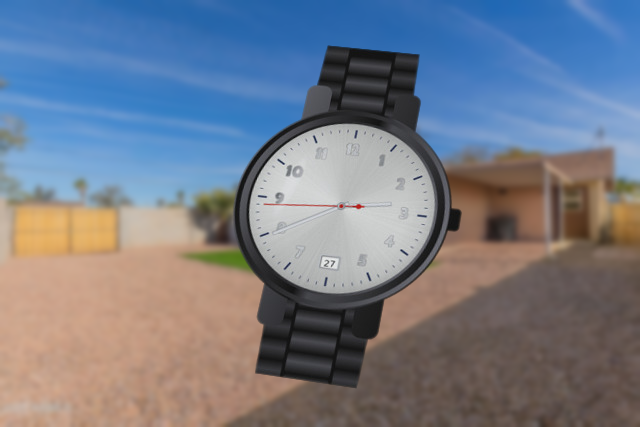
2:39:44
